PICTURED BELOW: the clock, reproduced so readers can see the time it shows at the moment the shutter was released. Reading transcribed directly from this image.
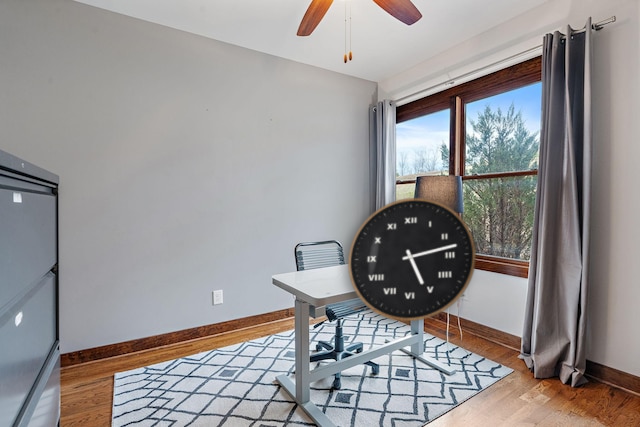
5:13
